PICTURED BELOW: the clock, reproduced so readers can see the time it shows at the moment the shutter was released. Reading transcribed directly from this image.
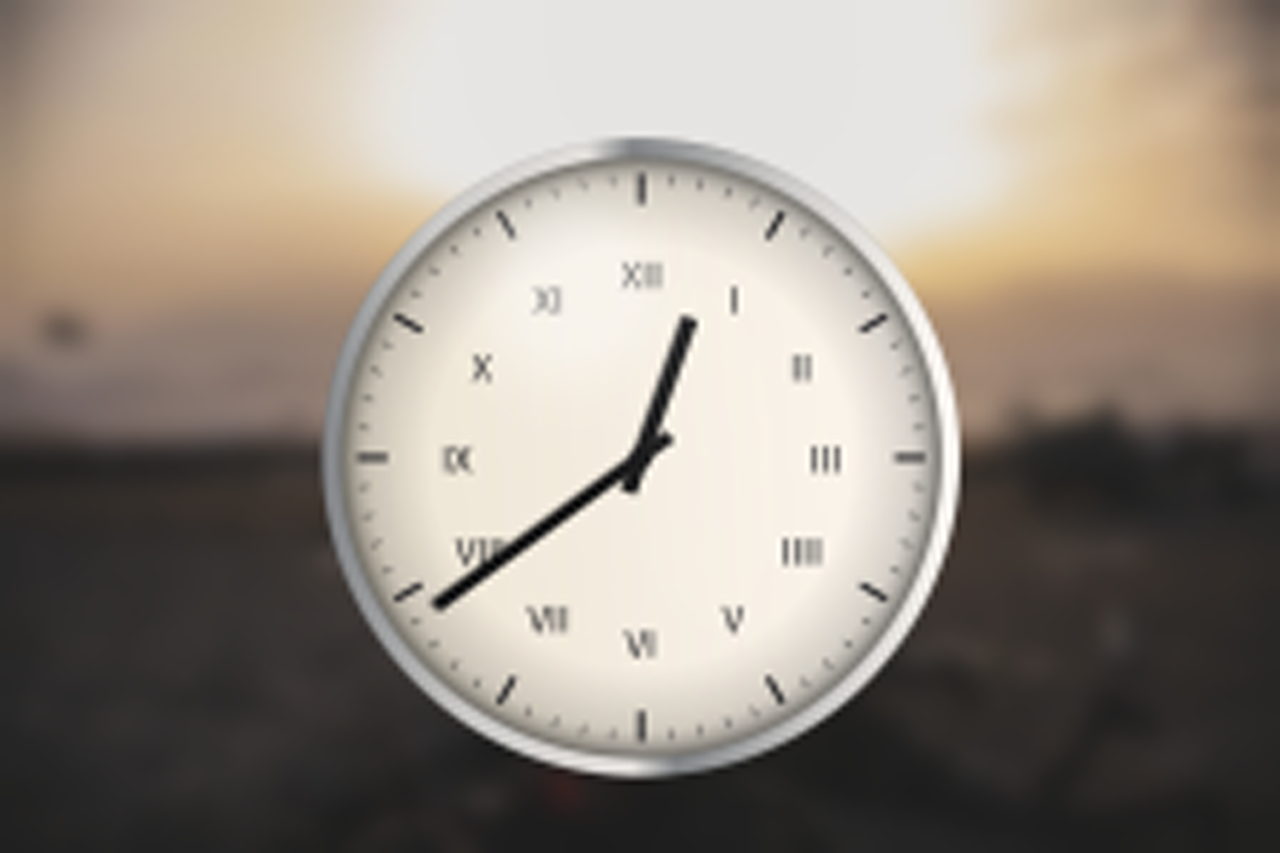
12:39
